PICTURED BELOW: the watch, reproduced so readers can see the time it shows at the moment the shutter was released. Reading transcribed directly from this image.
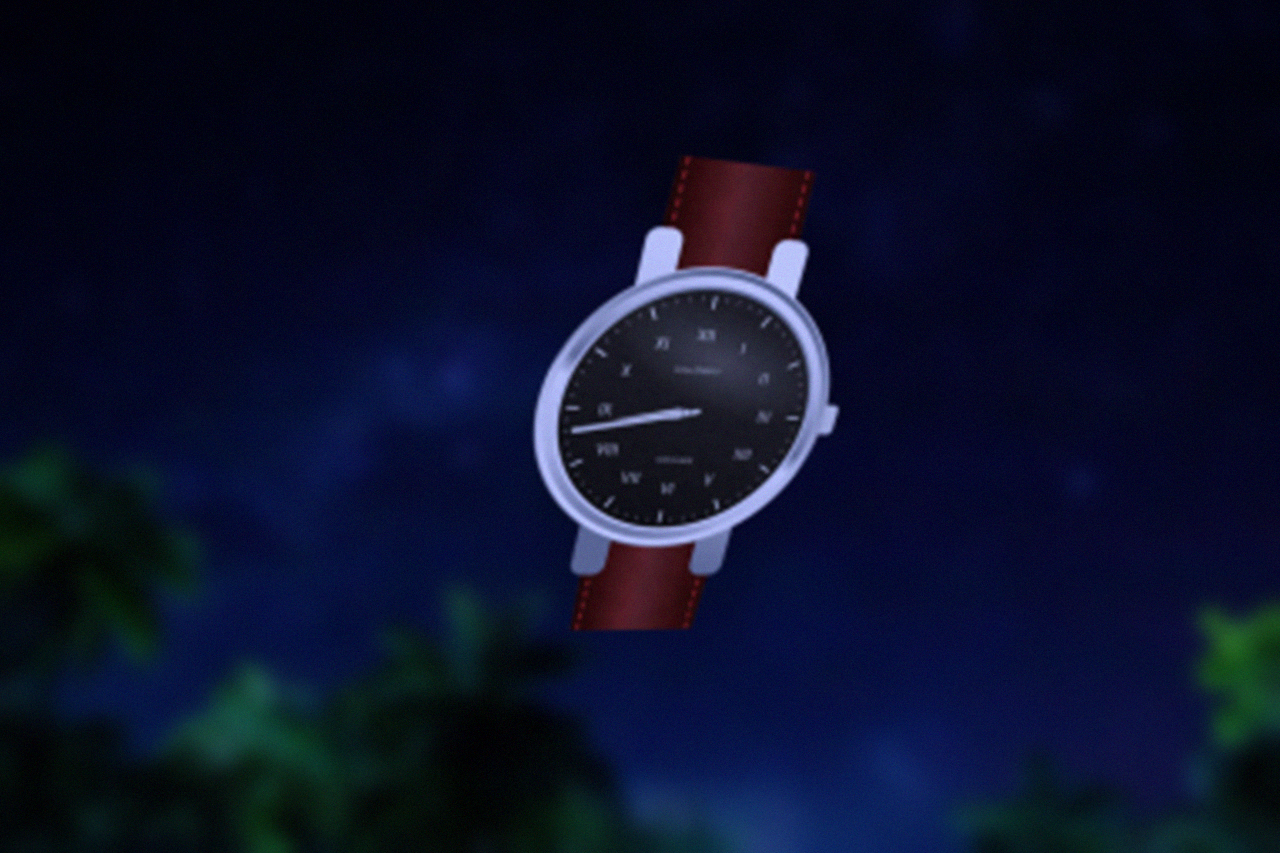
8:43
